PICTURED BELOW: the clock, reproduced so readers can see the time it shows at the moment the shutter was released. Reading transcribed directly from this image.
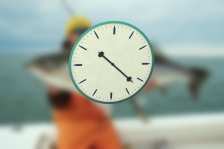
10:22
